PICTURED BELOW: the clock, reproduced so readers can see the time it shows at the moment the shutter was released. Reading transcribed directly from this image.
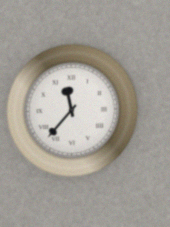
11:37
